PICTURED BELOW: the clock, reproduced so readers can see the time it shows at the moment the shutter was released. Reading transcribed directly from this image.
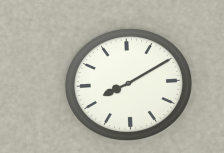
8:10
